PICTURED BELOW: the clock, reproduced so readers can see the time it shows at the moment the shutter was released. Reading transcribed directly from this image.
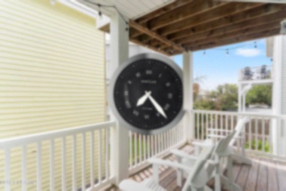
7:23
